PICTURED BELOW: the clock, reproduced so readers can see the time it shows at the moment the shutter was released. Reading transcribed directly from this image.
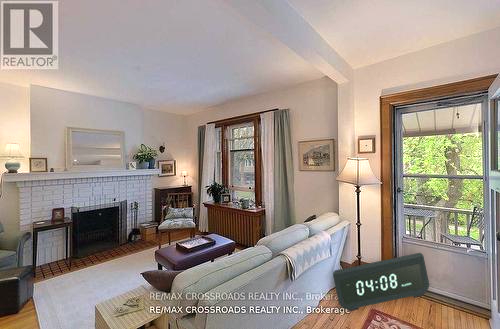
4:08
